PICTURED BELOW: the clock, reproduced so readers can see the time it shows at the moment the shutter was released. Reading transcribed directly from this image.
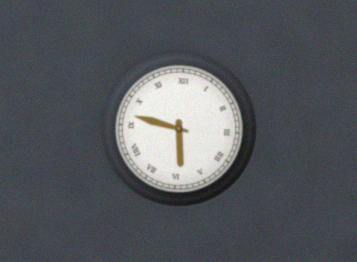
5:47
